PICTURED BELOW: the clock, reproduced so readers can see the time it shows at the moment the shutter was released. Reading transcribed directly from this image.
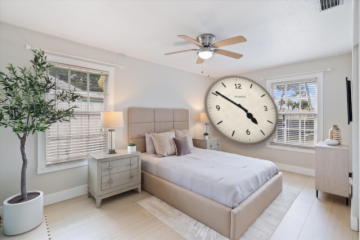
4:51
